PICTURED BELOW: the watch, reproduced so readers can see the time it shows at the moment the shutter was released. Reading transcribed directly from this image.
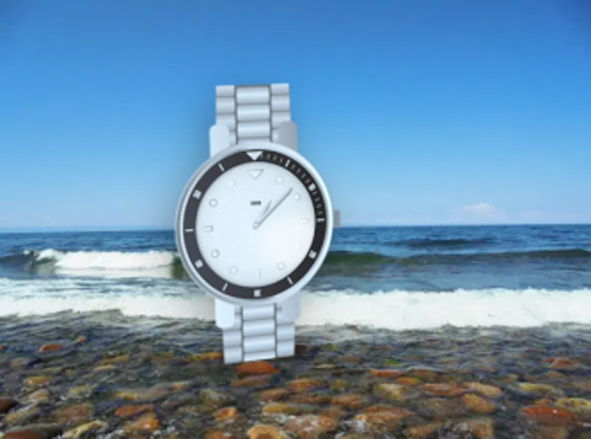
1:08
